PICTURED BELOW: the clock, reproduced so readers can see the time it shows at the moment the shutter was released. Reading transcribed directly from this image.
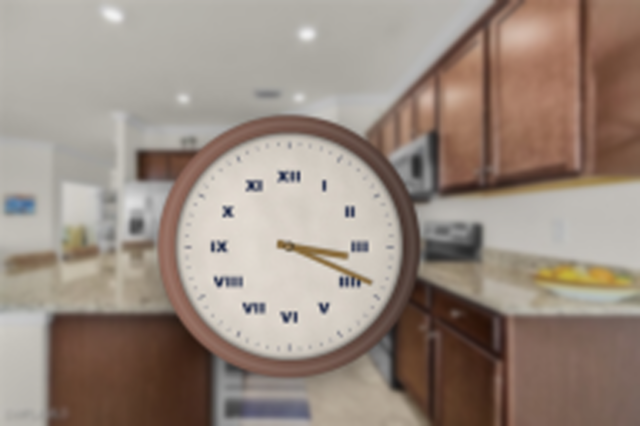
3:19
